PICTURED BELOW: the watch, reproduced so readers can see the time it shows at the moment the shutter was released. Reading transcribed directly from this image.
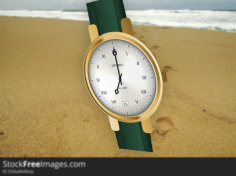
7:00
